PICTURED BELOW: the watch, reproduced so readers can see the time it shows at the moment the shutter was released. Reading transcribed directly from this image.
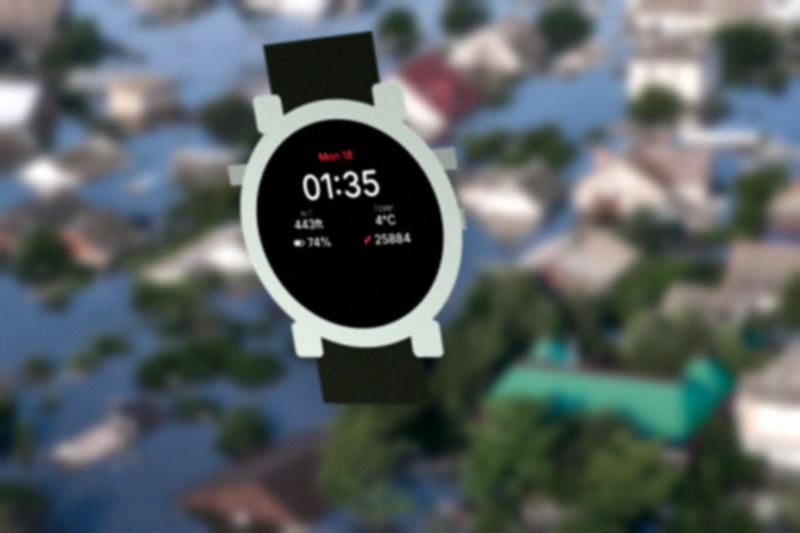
1:35
